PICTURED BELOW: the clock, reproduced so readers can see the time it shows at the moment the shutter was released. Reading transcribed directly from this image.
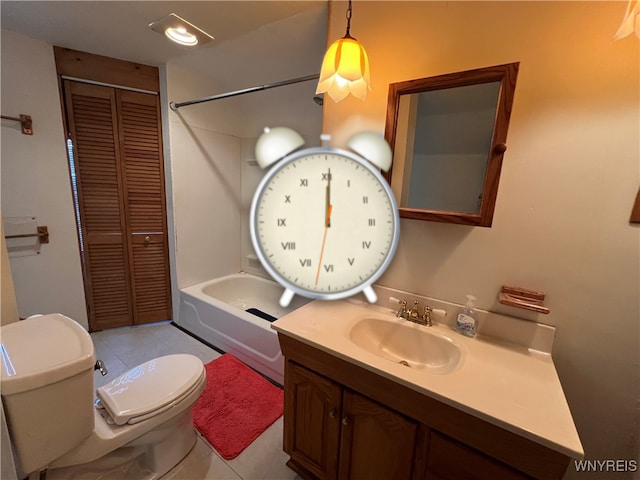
12:00:32
